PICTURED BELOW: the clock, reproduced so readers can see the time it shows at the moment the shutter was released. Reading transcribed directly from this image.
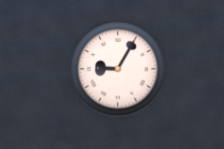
9:05
